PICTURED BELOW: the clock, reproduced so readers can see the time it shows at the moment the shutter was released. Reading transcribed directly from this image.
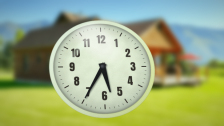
5:35
